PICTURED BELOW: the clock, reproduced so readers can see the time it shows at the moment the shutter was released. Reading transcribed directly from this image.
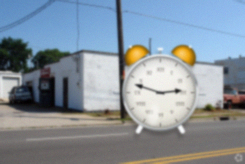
2:48
